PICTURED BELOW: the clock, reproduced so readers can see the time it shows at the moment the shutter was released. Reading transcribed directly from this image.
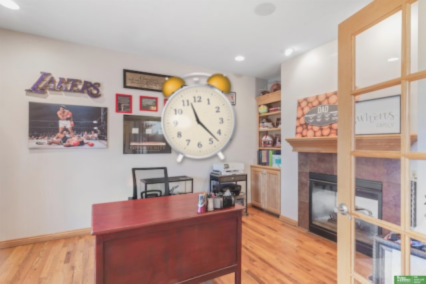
11:23
